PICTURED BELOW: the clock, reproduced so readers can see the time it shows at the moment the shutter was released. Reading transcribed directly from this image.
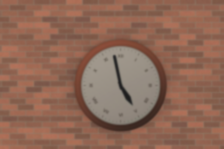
4:58
